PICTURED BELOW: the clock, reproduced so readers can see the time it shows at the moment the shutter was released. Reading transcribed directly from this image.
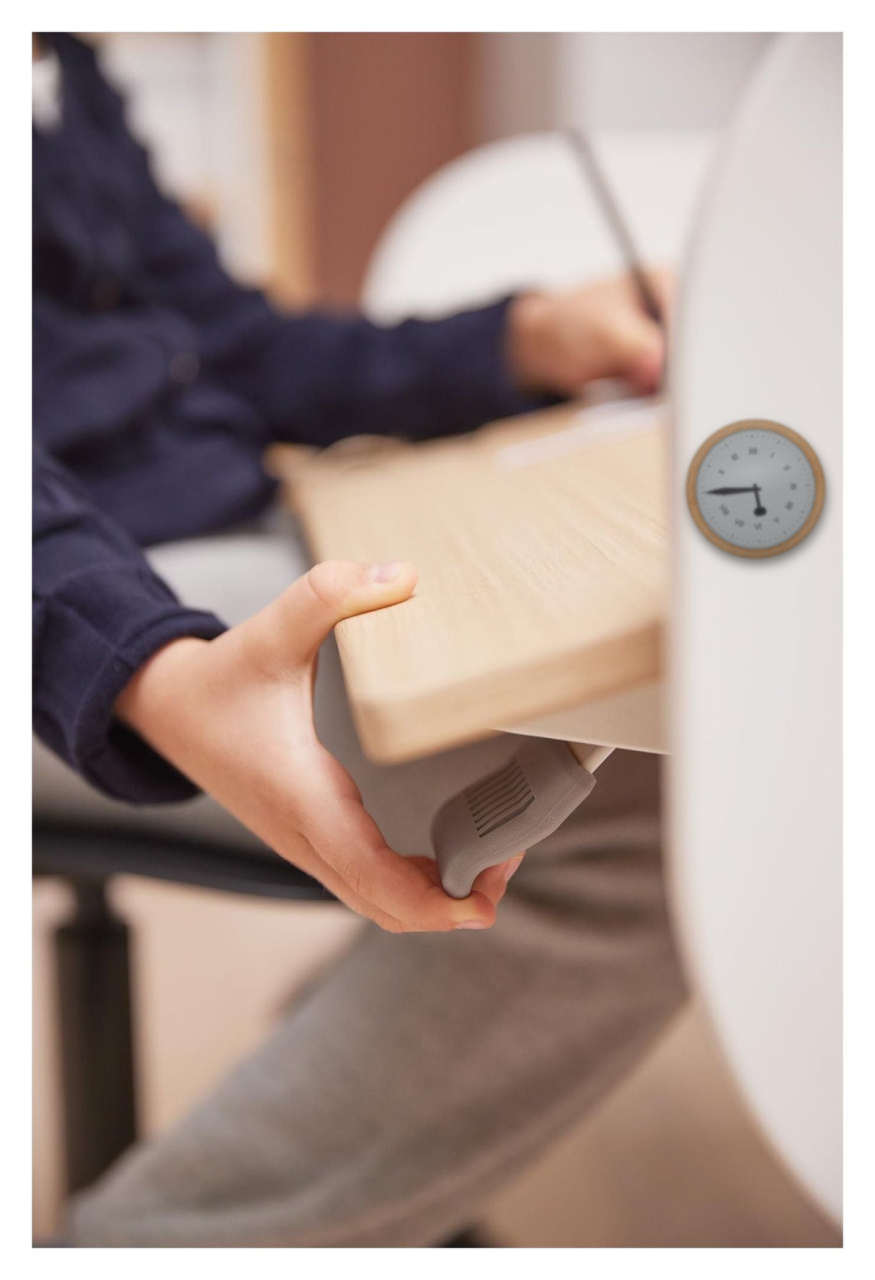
5:45
